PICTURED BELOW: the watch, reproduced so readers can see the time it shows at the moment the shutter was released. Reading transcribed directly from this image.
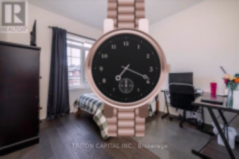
7:19
